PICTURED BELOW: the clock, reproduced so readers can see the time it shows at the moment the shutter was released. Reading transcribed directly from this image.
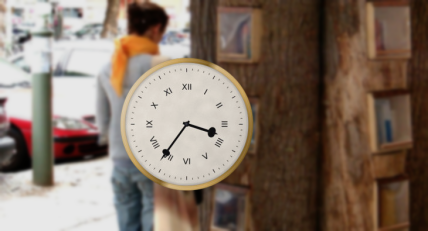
3:36
